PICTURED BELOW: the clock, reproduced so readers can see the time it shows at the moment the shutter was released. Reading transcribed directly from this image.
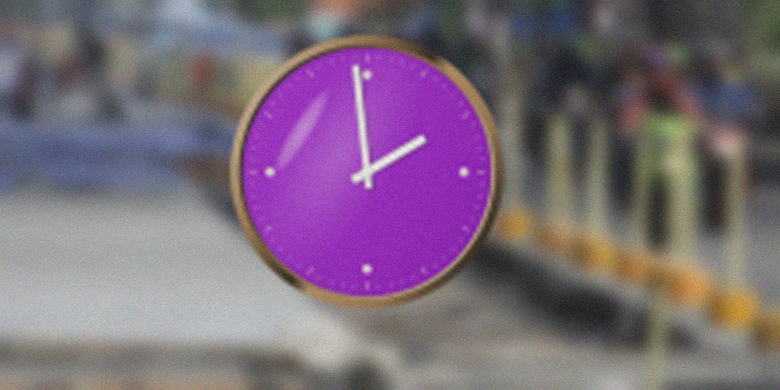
1:59
